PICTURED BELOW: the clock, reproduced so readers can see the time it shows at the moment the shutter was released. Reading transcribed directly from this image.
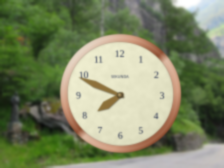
7:49
